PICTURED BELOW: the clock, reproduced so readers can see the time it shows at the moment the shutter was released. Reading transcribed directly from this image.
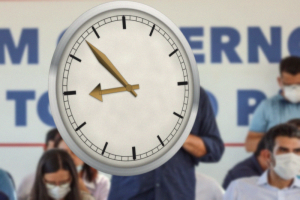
8:53
